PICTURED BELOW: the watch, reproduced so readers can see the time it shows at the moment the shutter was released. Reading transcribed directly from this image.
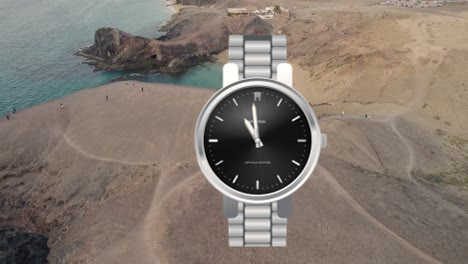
10:59
